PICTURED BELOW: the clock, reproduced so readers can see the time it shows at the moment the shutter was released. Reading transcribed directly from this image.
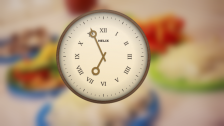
6:56
